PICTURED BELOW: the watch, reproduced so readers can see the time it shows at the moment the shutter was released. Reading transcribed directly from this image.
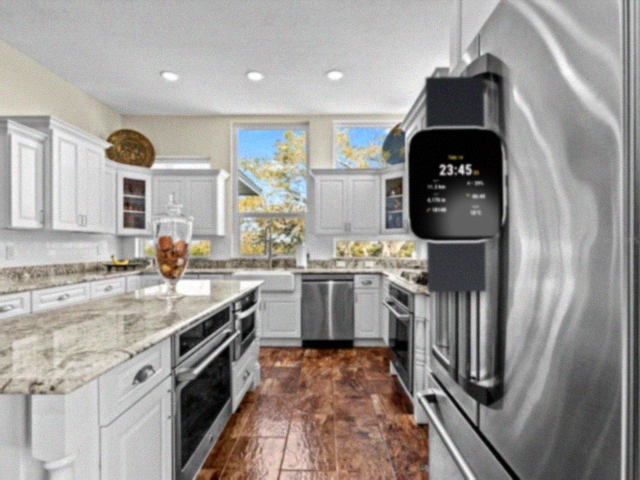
23:45
